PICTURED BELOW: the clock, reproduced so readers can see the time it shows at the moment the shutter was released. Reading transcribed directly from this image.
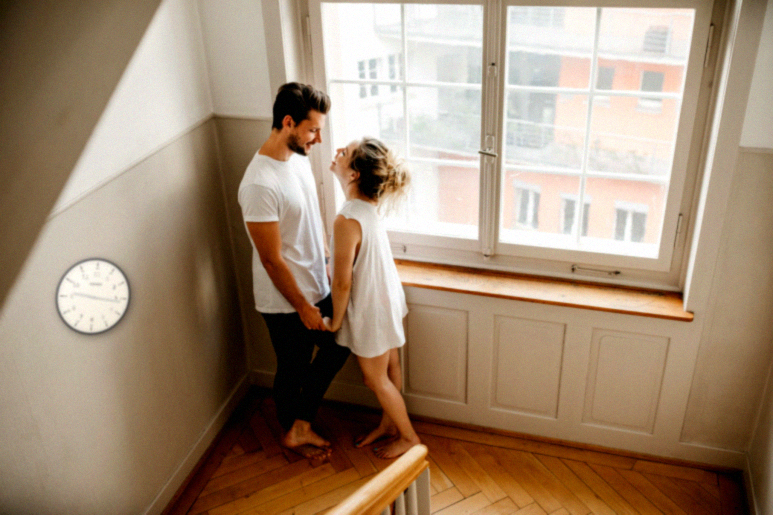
9:16
